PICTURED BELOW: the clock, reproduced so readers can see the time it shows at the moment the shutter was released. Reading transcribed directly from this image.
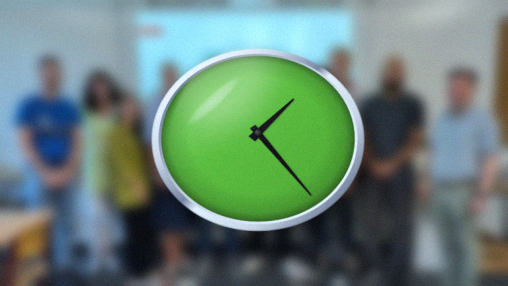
1:24
